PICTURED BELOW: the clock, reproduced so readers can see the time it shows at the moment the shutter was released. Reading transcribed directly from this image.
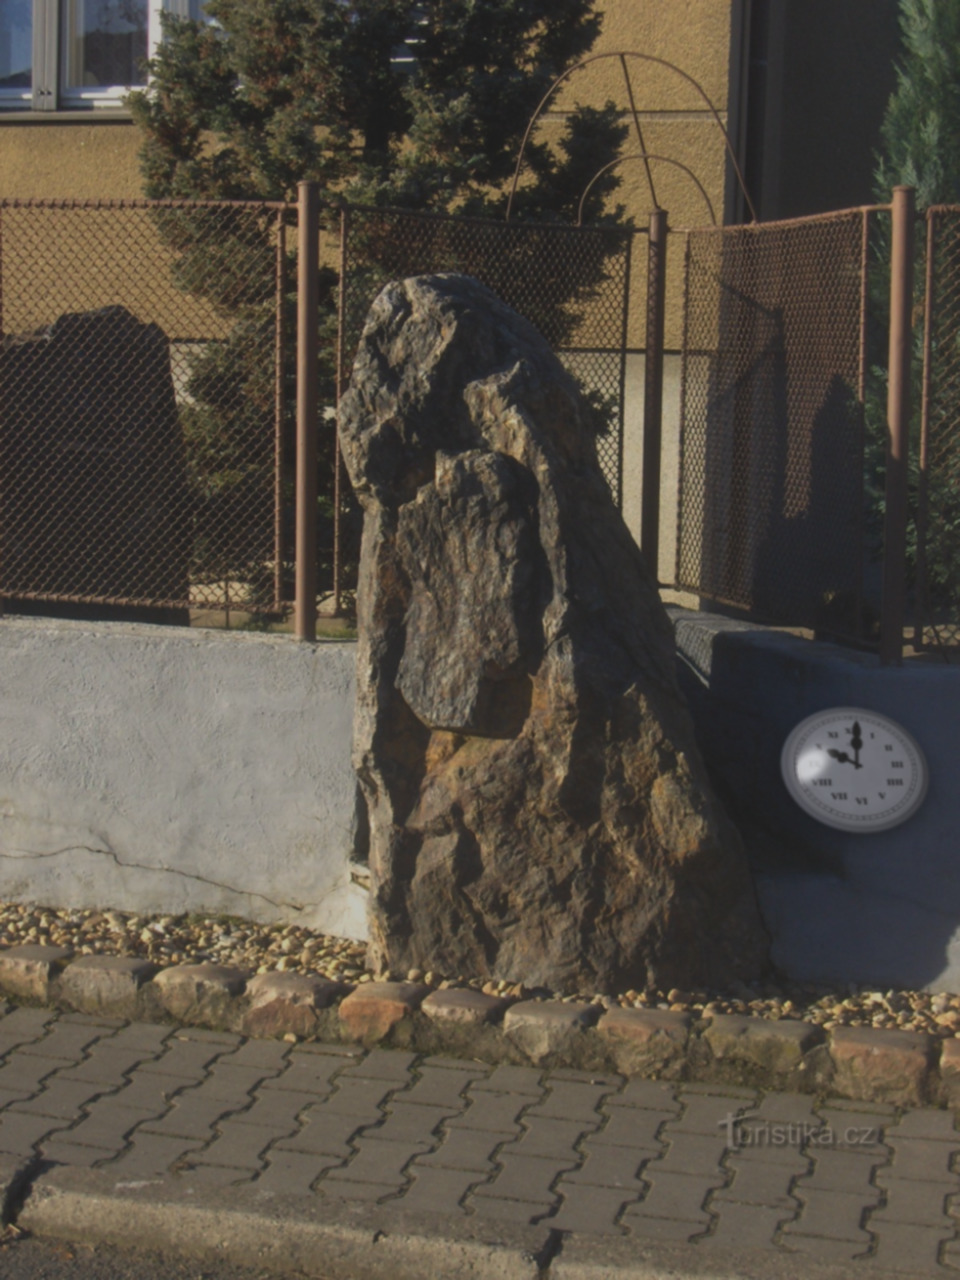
10:01
